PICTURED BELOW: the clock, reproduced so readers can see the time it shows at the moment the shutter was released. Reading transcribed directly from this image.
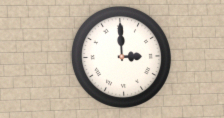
3:00
